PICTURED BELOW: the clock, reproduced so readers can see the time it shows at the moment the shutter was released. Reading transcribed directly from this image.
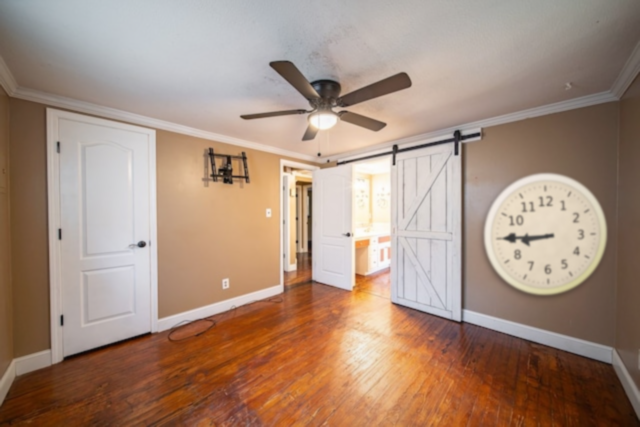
8:45
